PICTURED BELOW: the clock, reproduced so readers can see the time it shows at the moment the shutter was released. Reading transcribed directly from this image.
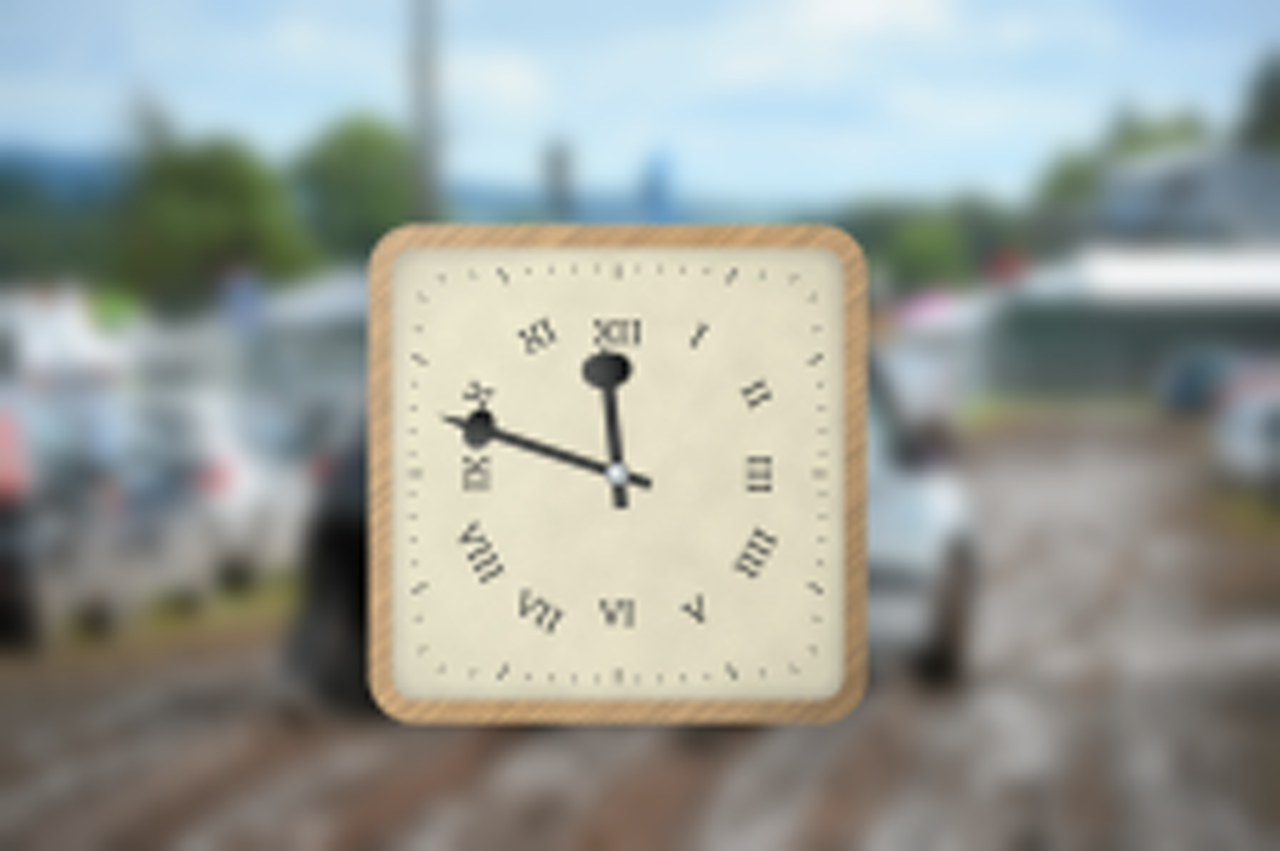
11:48
